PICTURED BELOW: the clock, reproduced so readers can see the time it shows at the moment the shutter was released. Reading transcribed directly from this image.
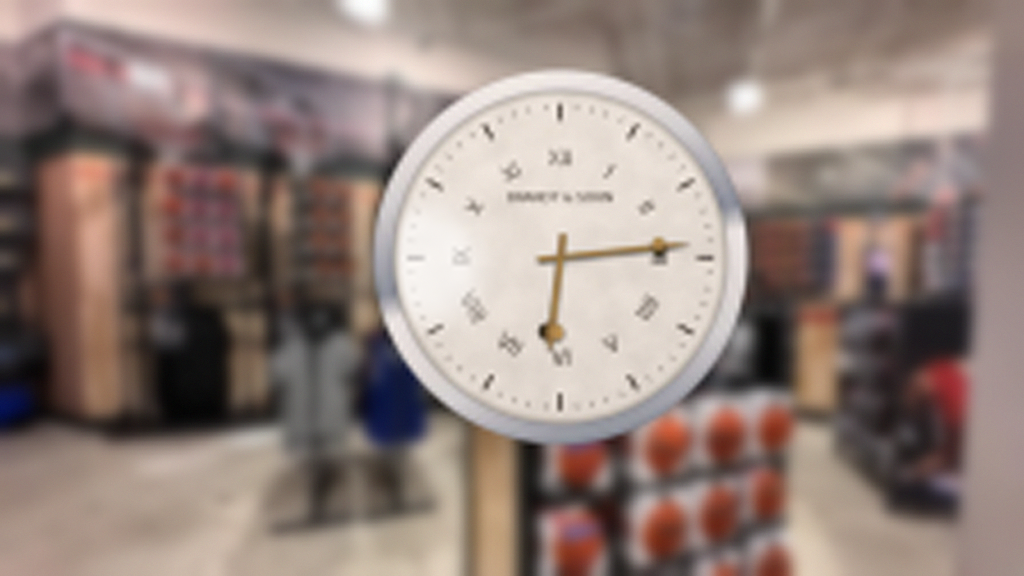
6:14
